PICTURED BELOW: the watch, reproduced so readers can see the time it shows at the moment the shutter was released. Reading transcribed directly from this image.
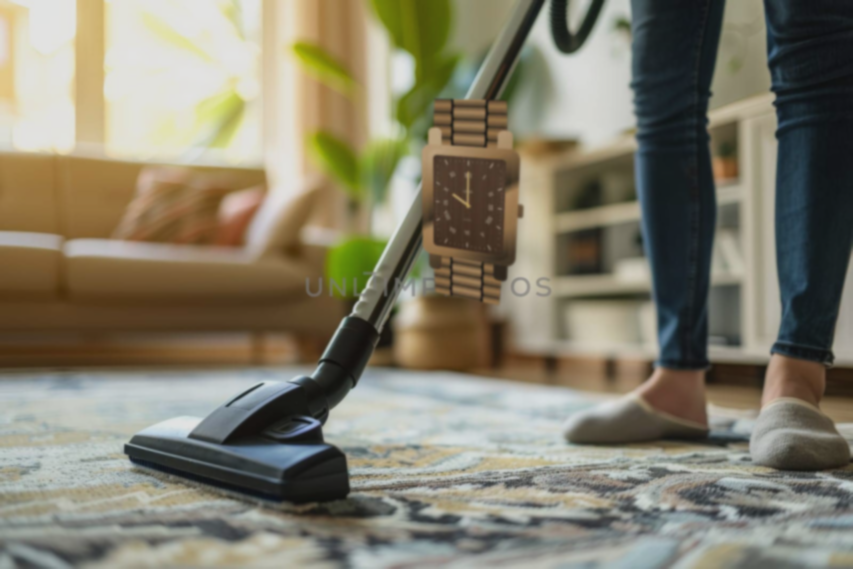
10:00
